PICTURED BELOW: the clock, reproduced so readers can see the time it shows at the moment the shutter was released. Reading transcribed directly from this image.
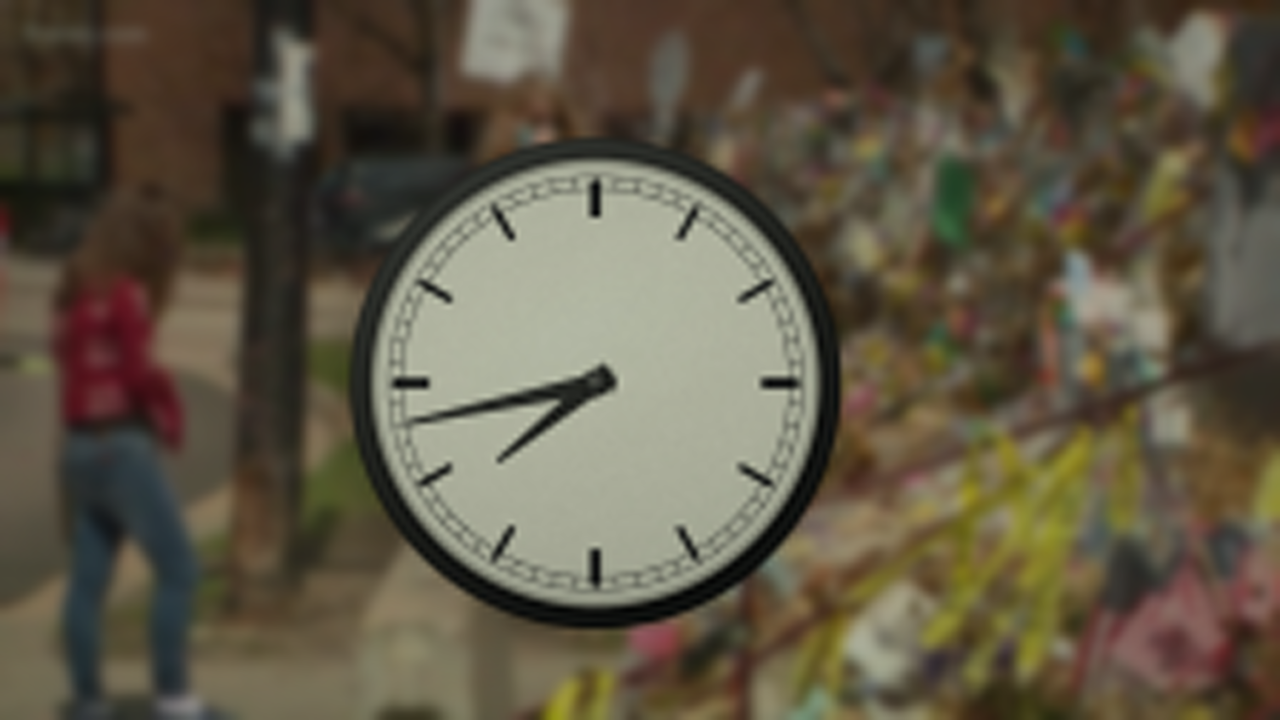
7:43
